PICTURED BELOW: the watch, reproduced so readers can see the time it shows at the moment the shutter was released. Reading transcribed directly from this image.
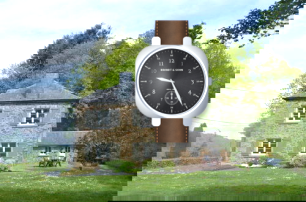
9:26
